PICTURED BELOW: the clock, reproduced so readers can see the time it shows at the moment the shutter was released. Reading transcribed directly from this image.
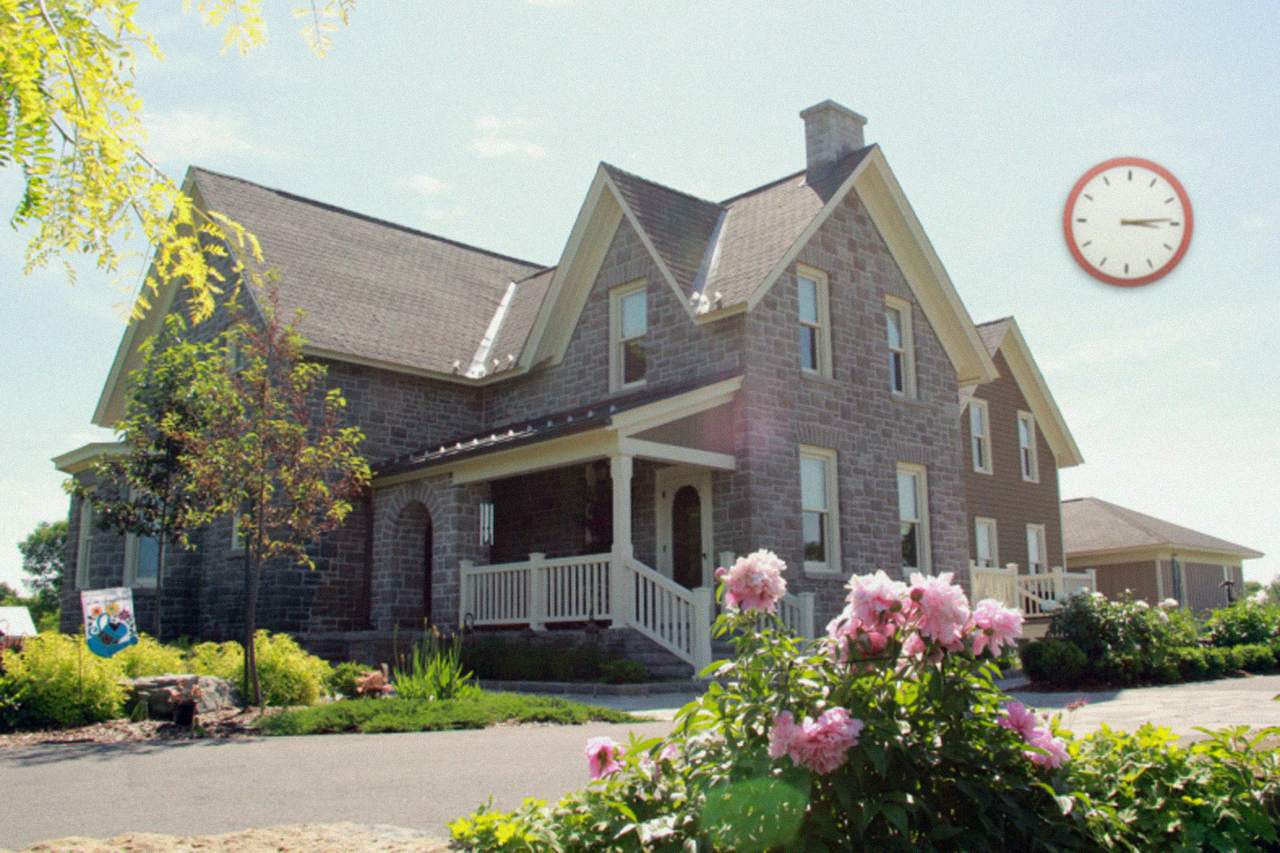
3:14
